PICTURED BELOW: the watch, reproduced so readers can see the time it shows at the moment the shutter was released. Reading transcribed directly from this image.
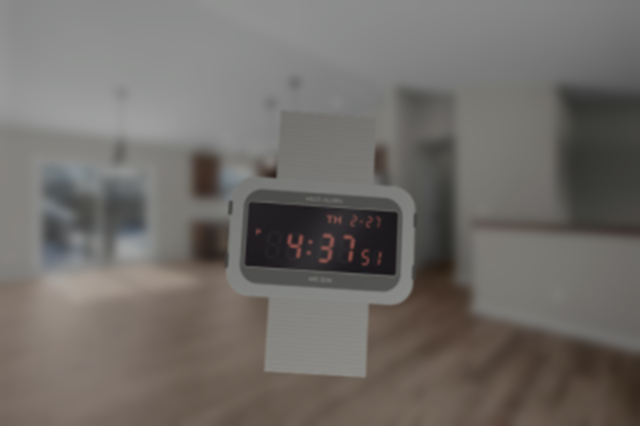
4:37:51
